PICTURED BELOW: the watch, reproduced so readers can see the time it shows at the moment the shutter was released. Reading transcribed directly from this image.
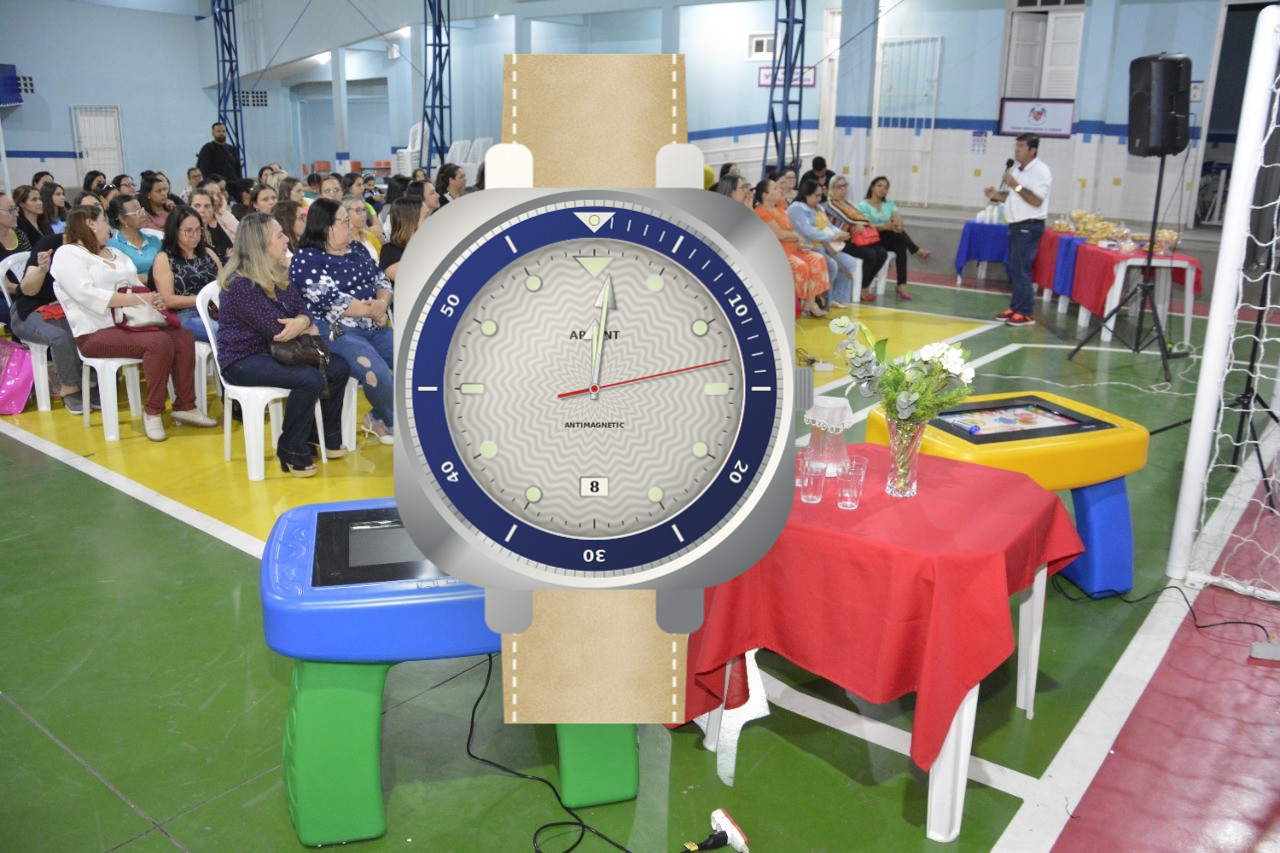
12:01:13
